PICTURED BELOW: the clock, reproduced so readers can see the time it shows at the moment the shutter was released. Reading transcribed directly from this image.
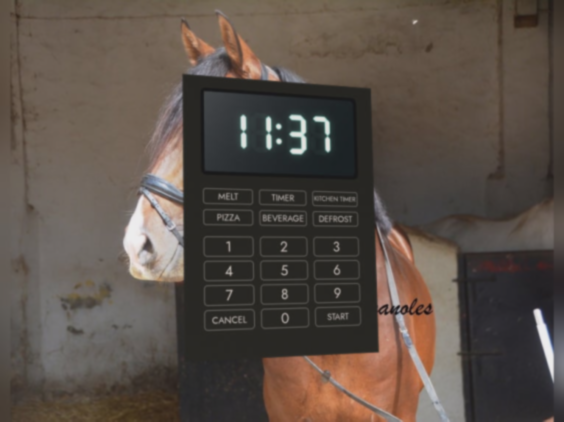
11:37
